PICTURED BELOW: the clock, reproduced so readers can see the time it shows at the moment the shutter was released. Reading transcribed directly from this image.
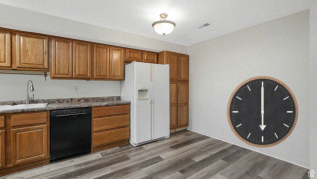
6:00
